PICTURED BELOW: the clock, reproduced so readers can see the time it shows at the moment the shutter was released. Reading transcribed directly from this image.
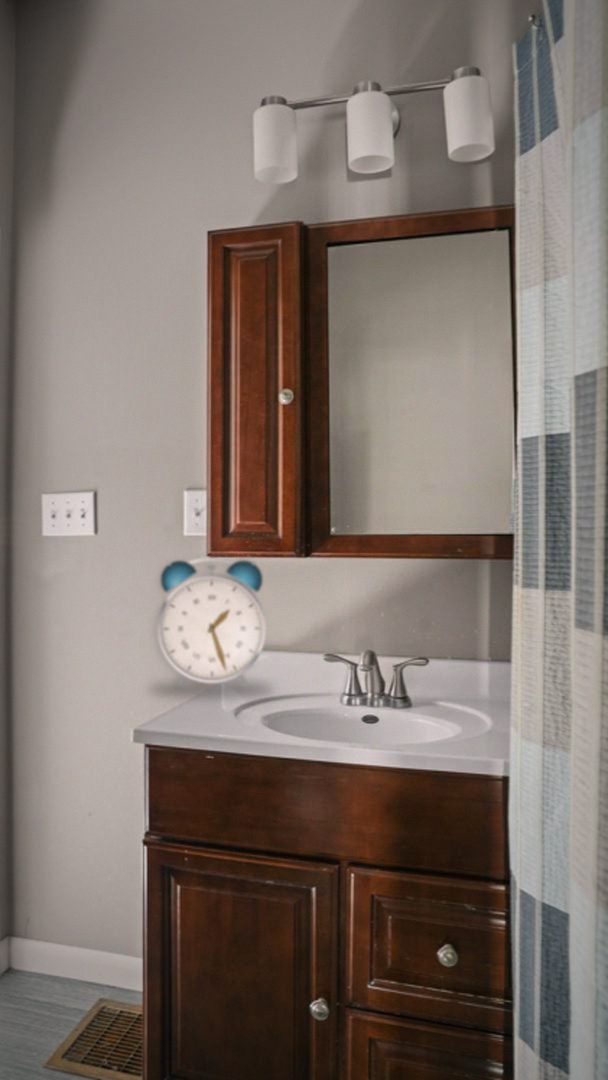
1:27
